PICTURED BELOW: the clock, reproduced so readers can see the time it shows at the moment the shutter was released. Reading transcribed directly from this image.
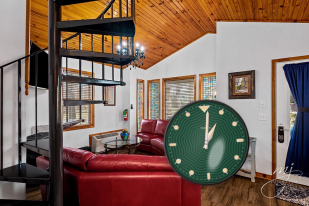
1:01
